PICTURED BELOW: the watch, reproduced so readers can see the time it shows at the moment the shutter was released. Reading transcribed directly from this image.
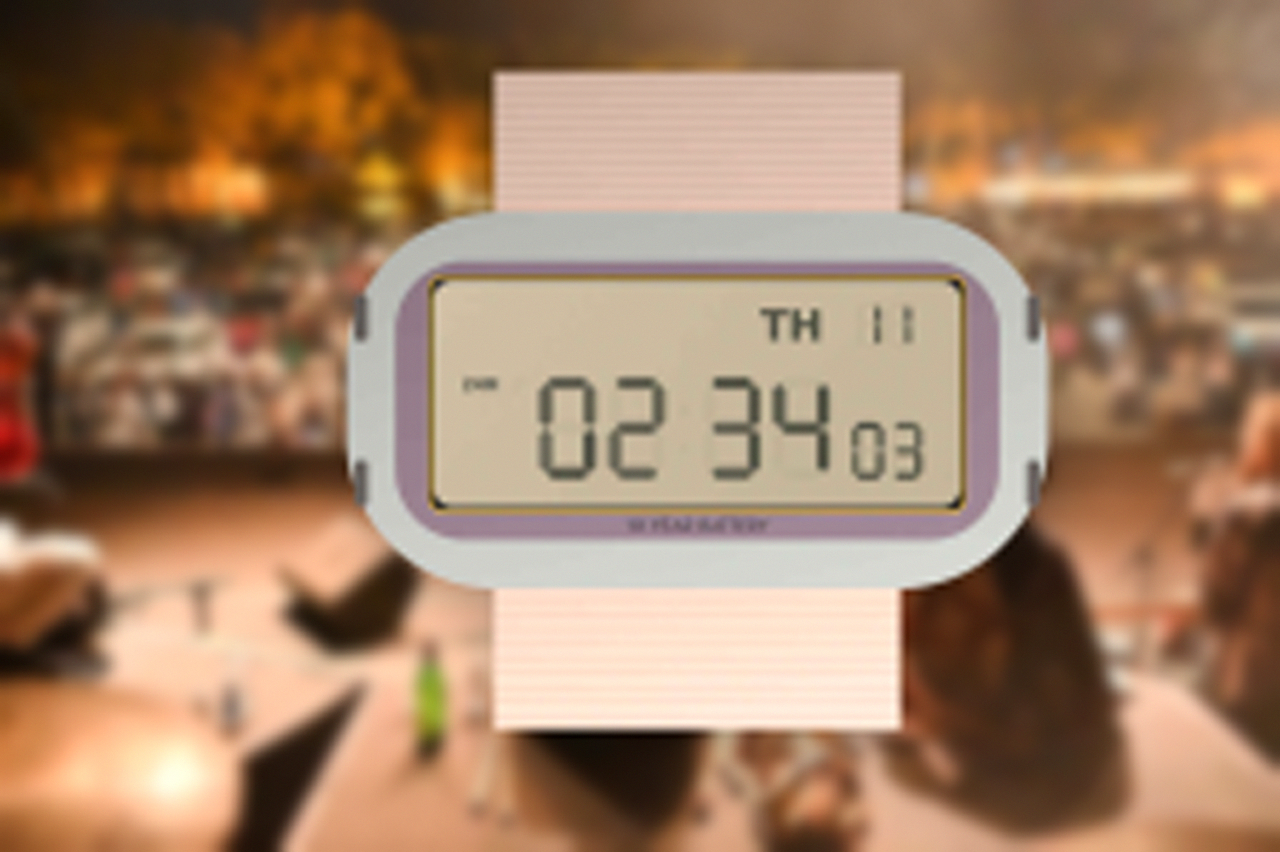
2:34:03
